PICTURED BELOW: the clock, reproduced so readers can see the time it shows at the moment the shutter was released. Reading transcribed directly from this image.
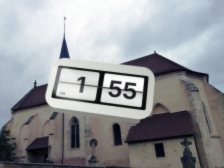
1:55
